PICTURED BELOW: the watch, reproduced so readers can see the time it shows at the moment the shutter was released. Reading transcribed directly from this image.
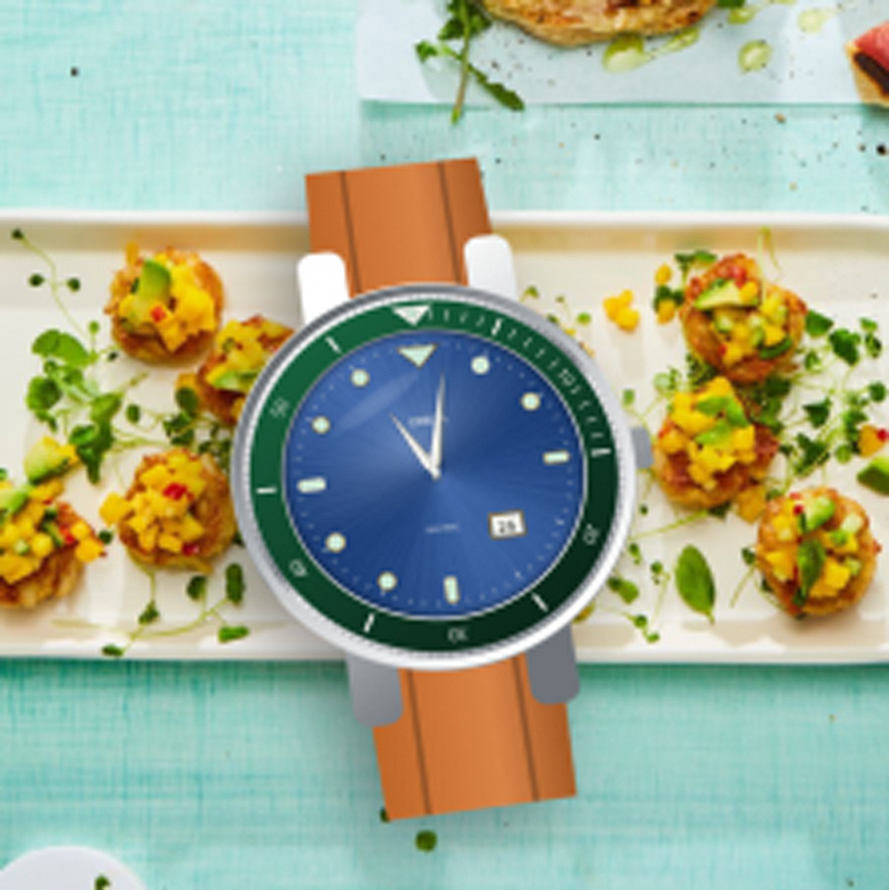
11:02
